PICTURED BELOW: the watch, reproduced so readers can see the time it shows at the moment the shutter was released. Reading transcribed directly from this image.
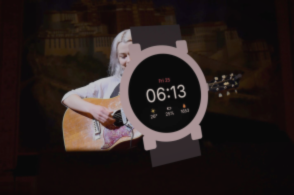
6:13
